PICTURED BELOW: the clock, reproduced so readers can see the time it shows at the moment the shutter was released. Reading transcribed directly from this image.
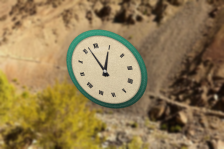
12:57
